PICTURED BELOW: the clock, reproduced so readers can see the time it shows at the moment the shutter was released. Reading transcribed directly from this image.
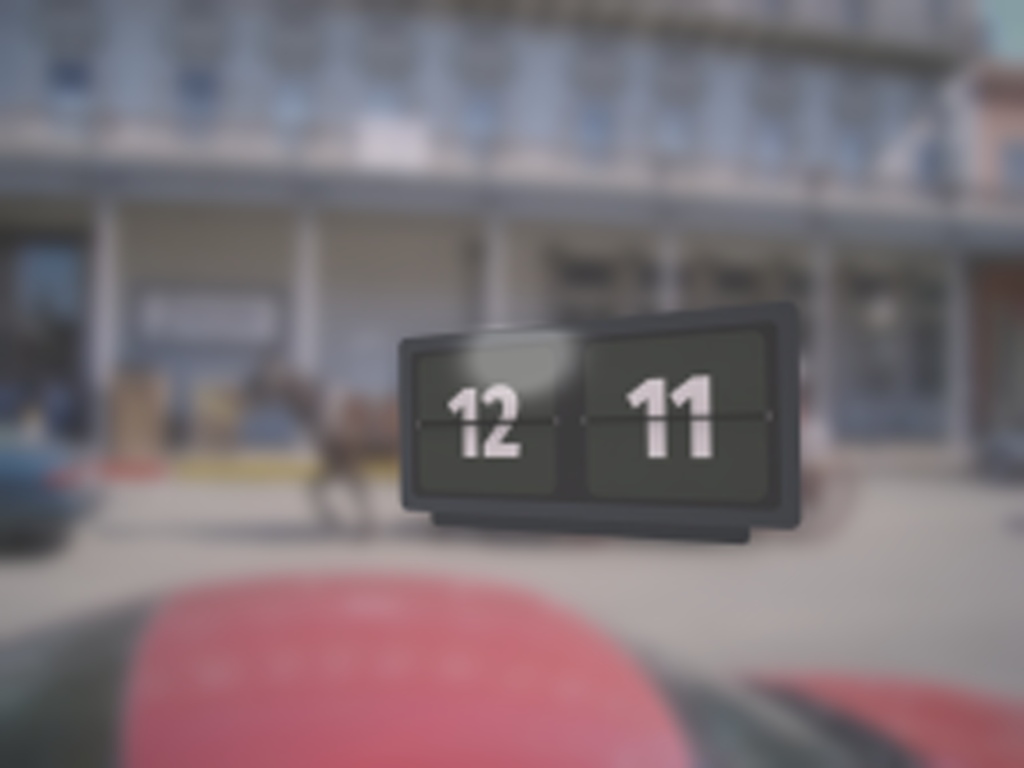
12:11
